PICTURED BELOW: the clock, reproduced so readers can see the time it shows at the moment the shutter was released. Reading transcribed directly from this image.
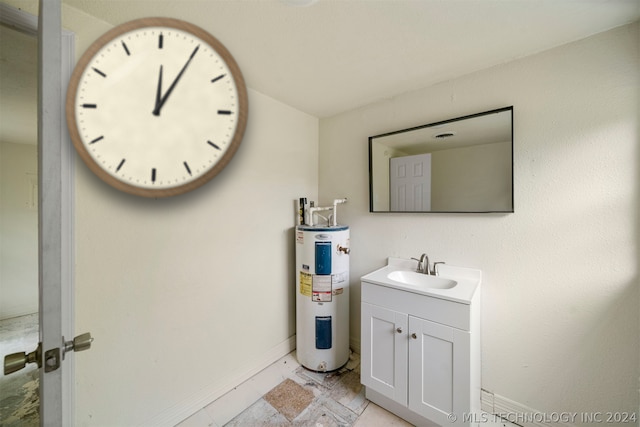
12:05
